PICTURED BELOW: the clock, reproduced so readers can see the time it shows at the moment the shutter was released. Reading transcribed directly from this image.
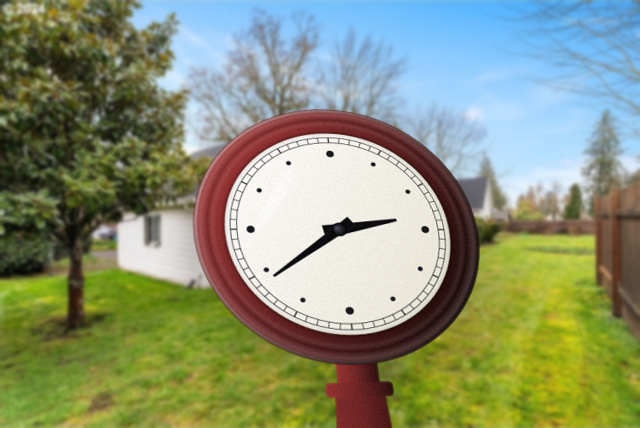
2:39
